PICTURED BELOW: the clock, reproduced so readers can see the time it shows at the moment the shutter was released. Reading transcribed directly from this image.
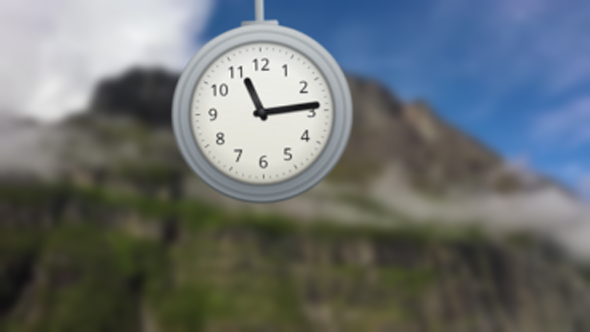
11:14
